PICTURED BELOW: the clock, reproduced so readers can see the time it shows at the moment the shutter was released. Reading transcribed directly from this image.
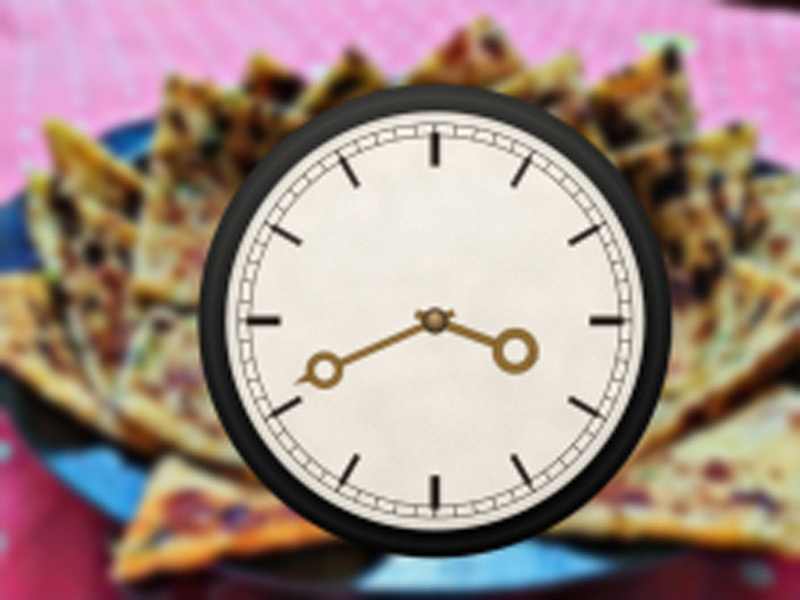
3:41
